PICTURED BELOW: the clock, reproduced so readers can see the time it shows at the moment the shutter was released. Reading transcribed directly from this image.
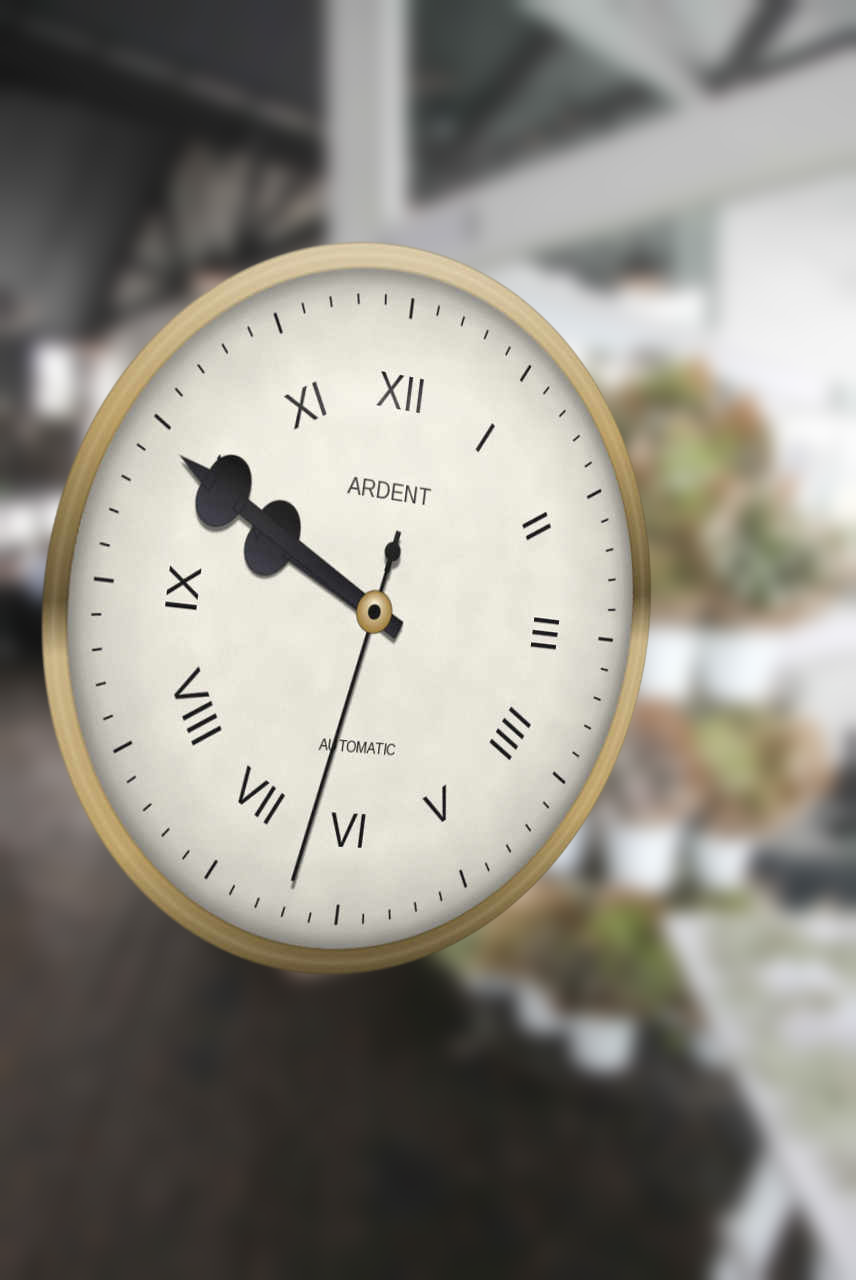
9:49:32
